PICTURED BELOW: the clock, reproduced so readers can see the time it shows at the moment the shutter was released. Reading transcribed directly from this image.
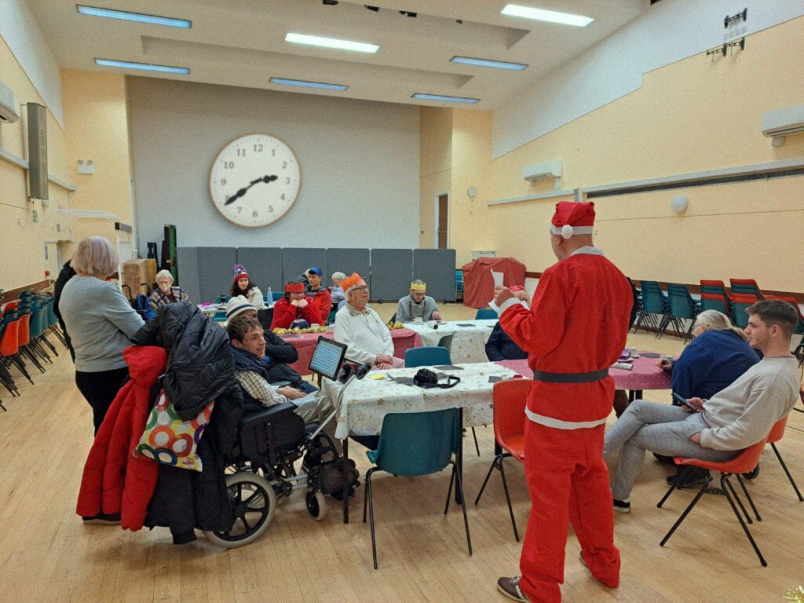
2:39
